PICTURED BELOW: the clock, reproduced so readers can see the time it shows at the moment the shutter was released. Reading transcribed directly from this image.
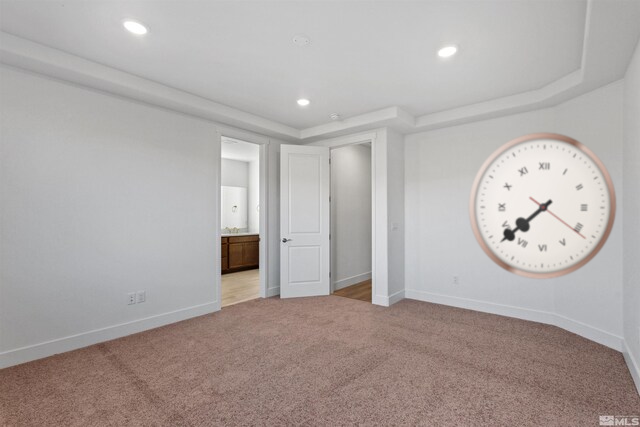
7:38:21
